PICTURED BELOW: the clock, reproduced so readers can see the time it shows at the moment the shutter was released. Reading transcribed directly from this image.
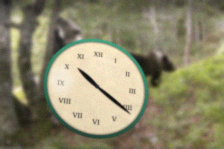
10:21
